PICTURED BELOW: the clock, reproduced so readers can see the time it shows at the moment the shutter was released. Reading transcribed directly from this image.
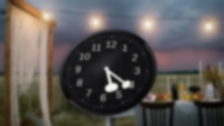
5:21
